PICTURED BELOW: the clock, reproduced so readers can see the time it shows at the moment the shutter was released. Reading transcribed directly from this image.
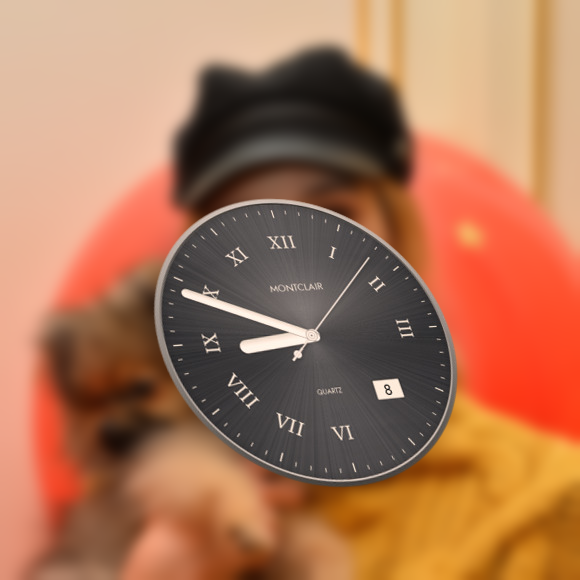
8:49:08
